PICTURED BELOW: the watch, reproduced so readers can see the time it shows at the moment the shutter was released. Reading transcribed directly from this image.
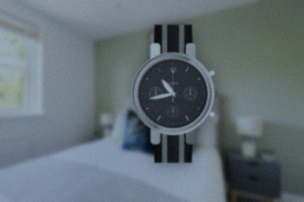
10:43
